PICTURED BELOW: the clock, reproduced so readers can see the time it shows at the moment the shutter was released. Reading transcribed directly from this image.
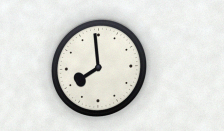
7:59
